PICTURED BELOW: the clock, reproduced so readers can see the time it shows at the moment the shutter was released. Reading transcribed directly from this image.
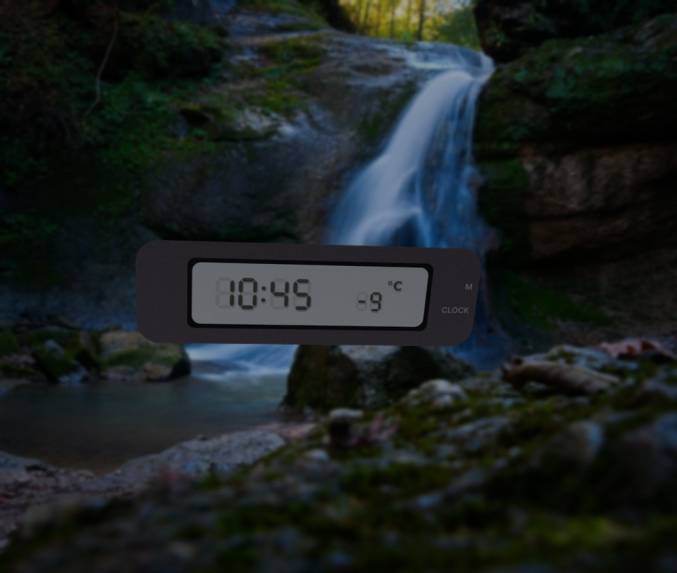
10:45
